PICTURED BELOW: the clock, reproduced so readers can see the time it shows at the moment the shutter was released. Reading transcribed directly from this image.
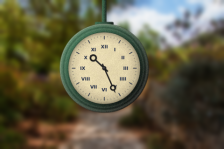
10:26
